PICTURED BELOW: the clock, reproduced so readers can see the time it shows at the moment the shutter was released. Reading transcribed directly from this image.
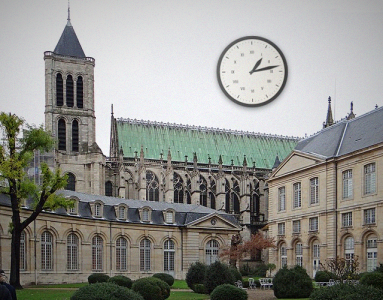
1:13
